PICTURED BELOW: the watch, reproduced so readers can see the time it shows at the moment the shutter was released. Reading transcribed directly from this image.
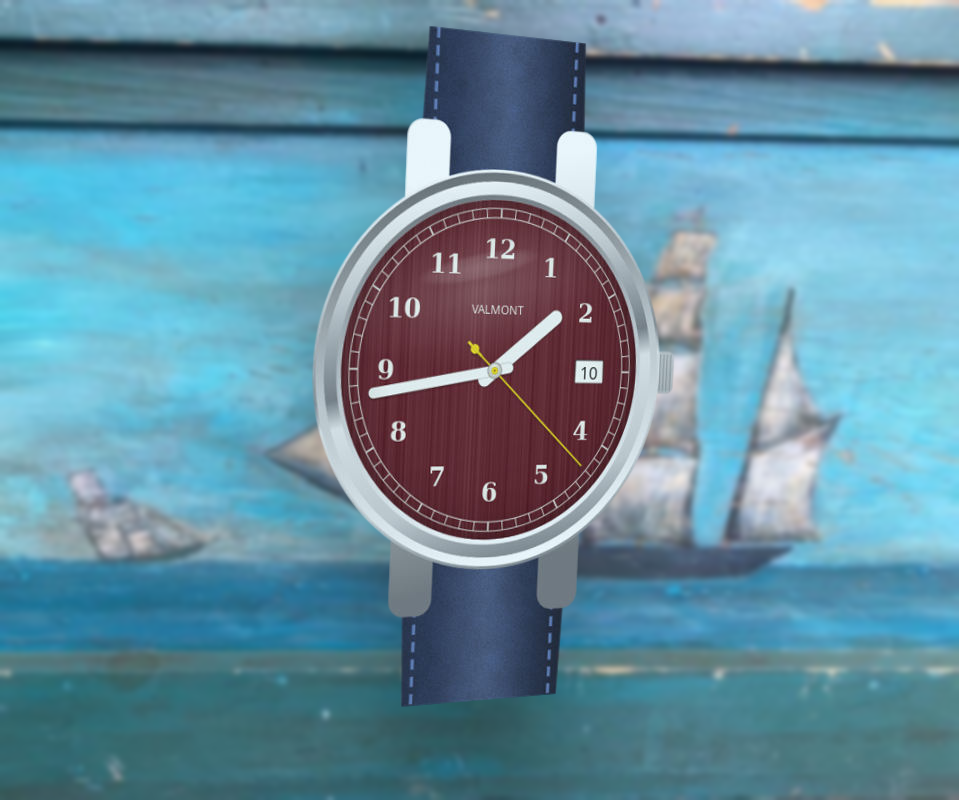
1:43:22
